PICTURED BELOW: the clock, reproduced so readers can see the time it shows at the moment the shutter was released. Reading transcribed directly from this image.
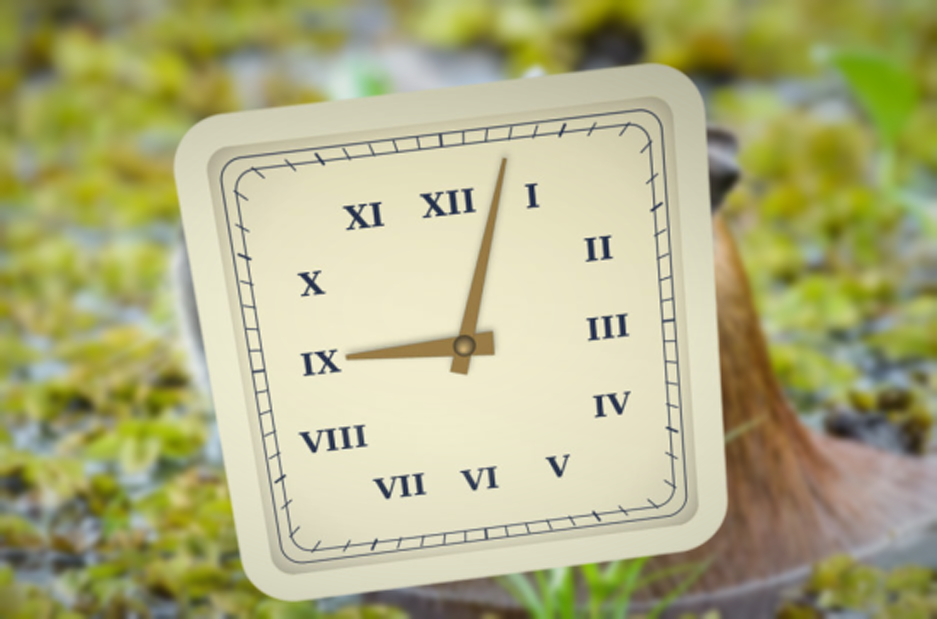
9:03
